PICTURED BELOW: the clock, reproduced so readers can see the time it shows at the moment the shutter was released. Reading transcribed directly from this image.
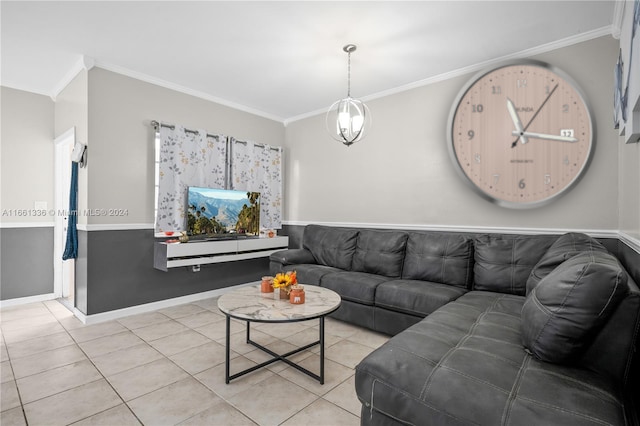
11:16:06
